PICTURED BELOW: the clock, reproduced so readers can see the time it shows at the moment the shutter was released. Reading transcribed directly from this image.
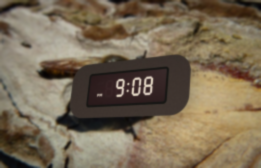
9:08
